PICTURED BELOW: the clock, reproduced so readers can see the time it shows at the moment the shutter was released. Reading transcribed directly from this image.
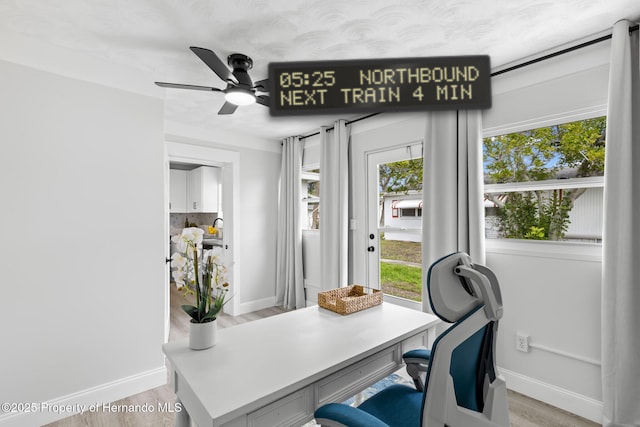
5:25
